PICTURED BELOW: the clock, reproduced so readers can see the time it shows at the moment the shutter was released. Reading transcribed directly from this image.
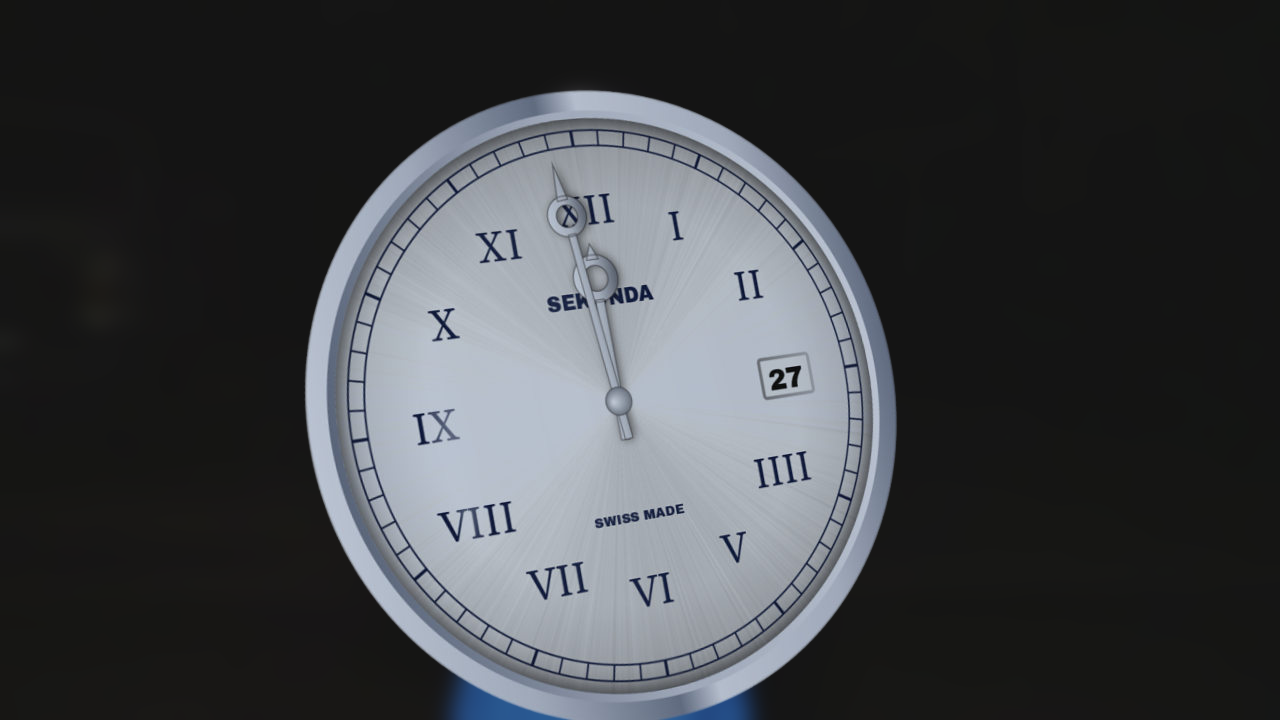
11:59
